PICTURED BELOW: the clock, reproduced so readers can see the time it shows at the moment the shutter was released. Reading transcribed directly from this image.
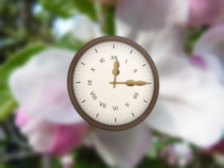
12:15
